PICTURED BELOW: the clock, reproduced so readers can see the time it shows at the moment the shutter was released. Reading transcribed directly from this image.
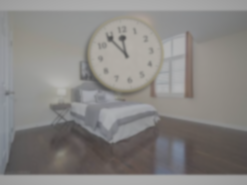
11:54
